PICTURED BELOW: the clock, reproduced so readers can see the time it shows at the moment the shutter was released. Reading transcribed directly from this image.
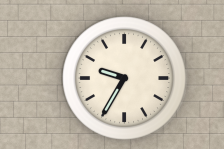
9:35
